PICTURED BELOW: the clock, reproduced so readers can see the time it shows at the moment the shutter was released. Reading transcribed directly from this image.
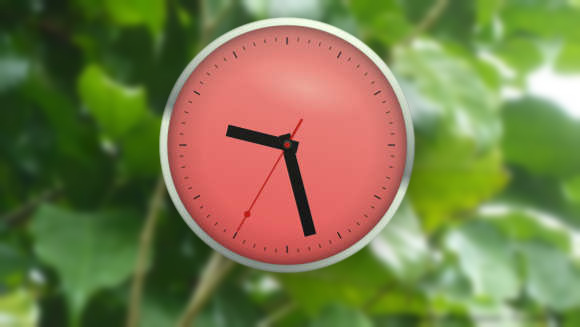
9:27:35
